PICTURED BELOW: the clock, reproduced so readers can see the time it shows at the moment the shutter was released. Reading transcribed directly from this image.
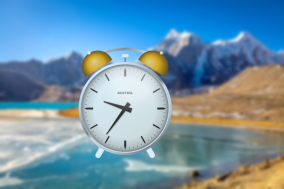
9:36
